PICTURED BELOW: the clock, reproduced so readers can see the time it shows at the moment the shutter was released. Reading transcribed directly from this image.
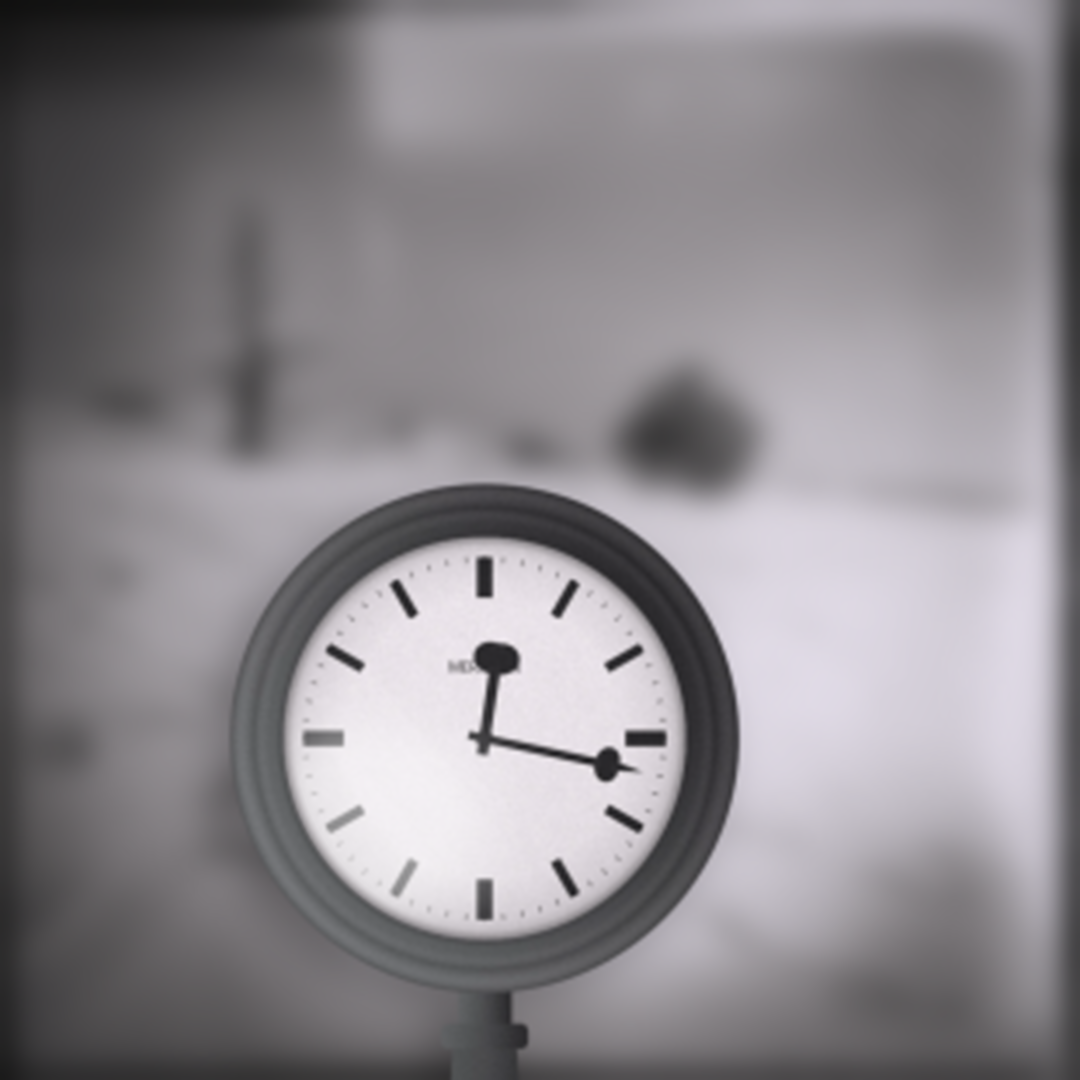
12:17
